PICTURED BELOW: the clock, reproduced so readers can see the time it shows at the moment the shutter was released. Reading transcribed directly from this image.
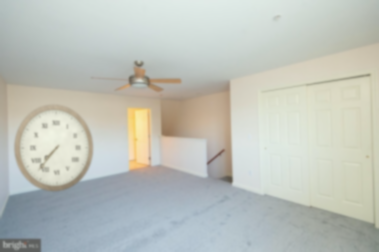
7:37
